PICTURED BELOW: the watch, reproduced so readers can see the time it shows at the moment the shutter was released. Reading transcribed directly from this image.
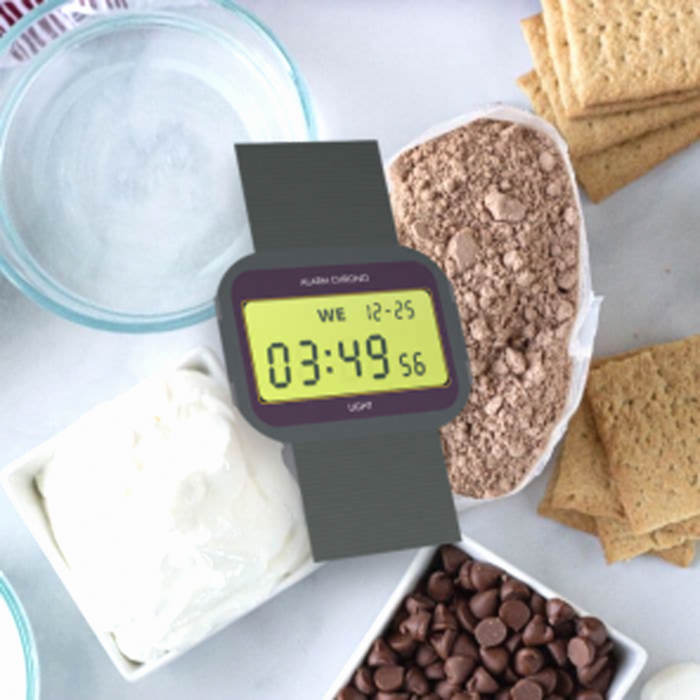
3:49:56
